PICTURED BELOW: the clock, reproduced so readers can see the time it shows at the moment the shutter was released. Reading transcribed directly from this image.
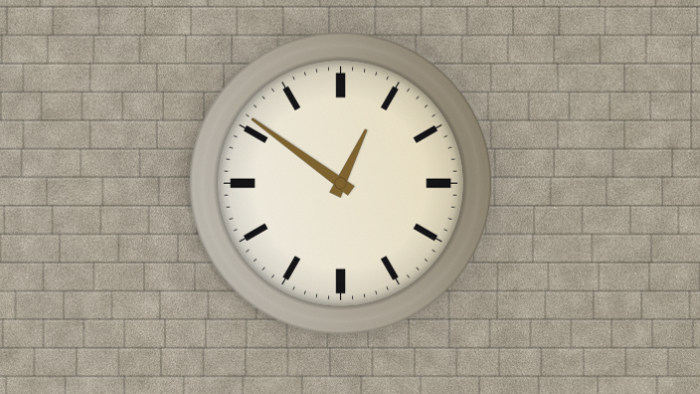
12:51
